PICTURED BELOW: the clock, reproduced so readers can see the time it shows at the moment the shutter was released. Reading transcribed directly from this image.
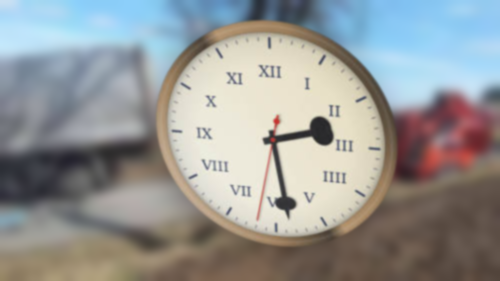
2:28:32
